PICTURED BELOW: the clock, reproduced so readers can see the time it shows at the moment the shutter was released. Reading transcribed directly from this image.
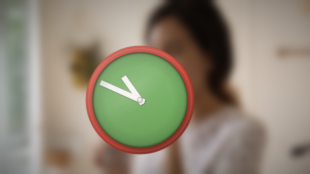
10:49
